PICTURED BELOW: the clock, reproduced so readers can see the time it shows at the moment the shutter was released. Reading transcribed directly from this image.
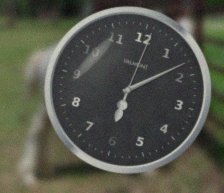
6:08:01
